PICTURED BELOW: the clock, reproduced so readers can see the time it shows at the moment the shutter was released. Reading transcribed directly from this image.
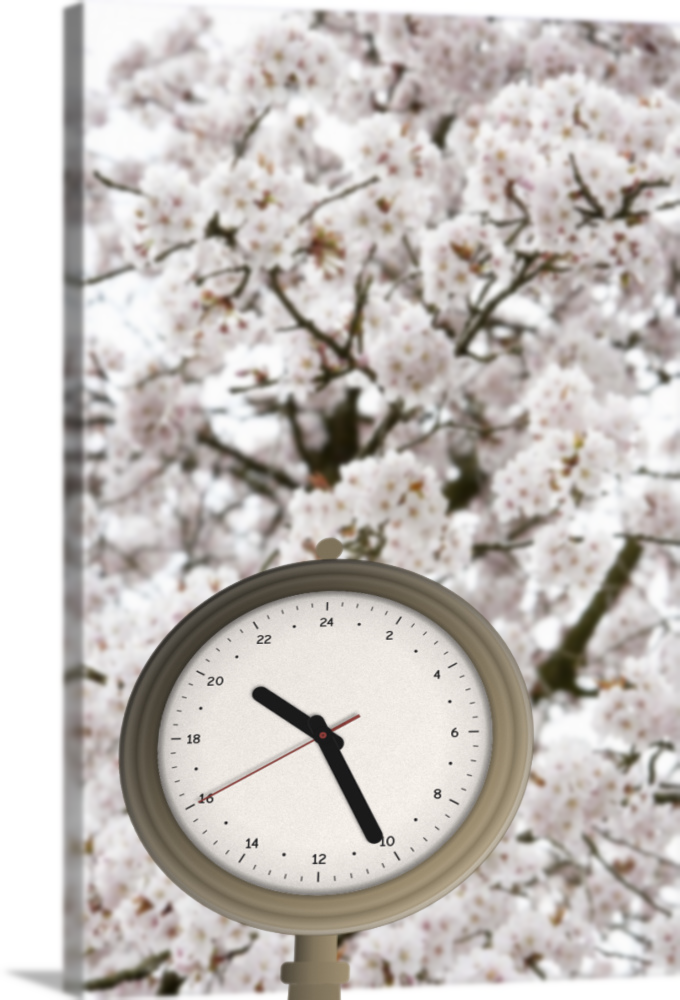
20:25:40
